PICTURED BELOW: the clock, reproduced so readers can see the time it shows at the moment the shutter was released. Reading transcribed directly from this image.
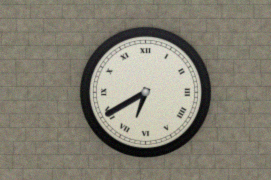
6:40
